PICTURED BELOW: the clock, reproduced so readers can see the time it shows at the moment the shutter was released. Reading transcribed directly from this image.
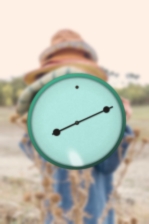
8:11
